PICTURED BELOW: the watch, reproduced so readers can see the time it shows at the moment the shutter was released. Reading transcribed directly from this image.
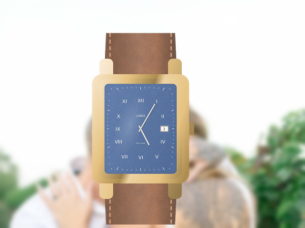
5:05
